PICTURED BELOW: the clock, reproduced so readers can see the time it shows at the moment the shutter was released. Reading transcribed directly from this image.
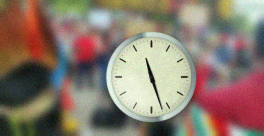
11:27
